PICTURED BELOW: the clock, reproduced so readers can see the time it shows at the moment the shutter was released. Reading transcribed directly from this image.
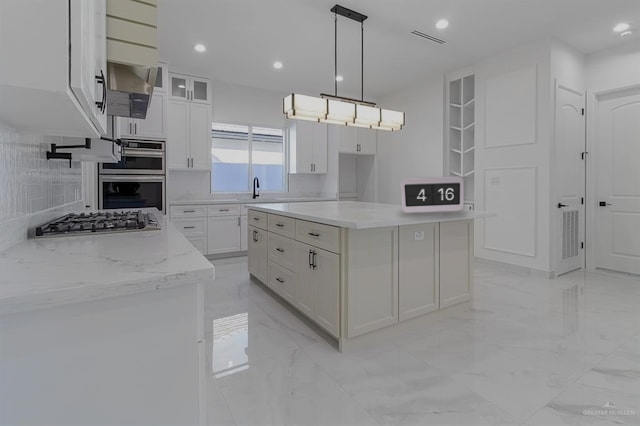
4:16
